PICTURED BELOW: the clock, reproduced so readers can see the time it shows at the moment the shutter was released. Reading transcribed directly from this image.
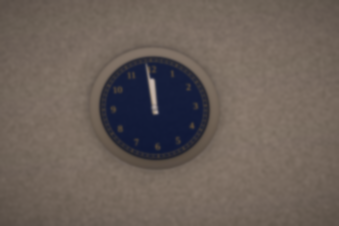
11:59
